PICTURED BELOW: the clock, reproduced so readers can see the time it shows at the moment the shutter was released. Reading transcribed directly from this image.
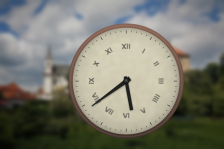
5:39
